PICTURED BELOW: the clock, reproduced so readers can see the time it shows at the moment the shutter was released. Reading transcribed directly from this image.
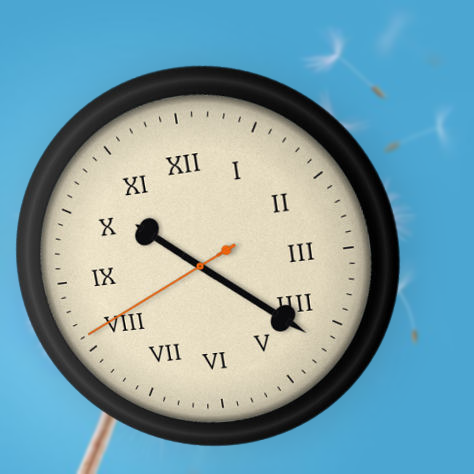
10:21:41
